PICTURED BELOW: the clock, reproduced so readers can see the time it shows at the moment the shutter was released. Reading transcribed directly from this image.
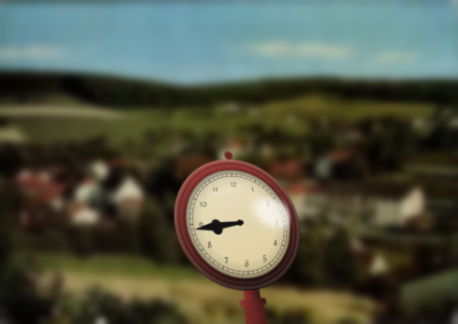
8:44
